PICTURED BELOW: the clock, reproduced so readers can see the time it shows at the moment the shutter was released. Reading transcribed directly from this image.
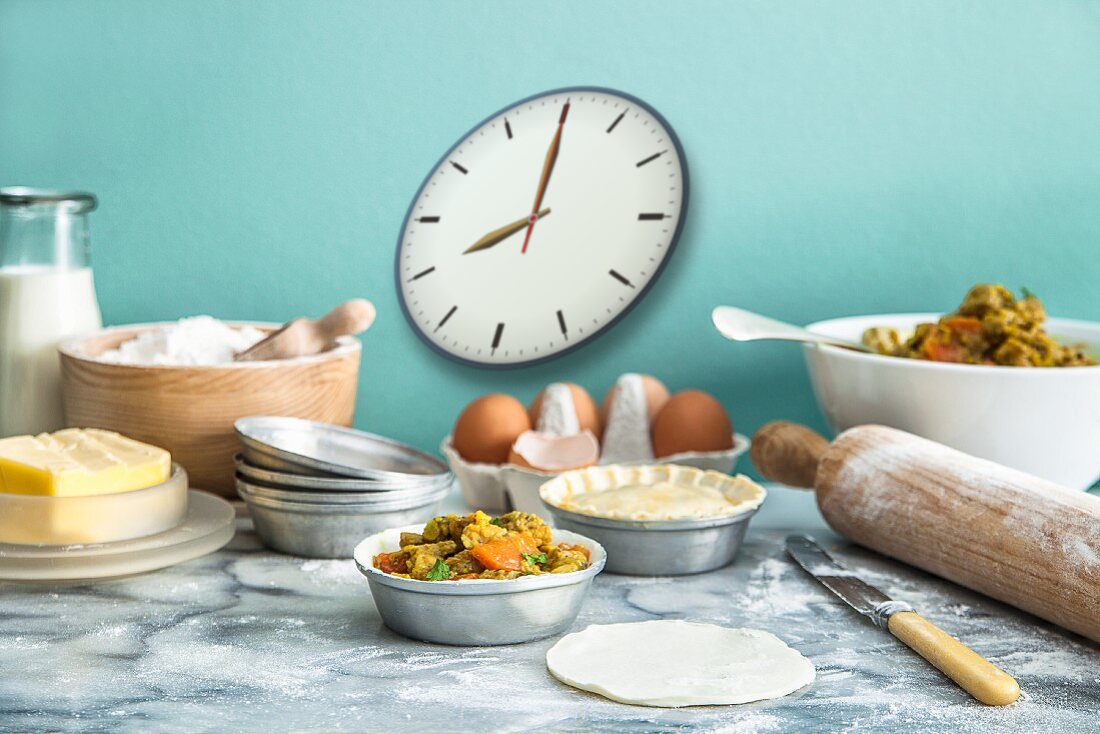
8:00:00
